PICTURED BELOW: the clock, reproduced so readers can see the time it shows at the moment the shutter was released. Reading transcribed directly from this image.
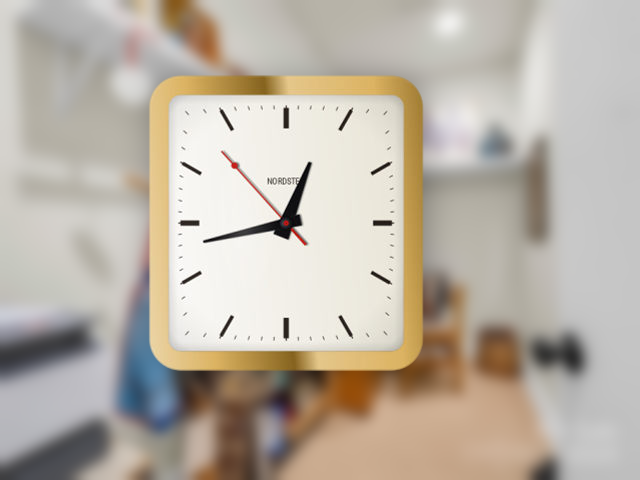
12:42:53
